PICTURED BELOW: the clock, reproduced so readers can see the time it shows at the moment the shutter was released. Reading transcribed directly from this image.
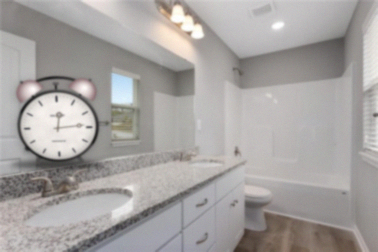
12:14
